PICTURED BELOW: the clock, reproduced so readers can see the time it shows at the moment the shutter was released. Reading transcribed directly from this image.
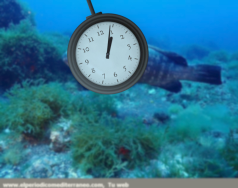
1:04
